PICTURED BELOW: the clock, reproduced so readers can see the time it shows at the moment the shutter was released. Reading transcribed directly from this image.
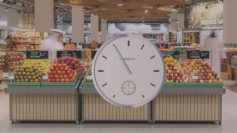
10:55
